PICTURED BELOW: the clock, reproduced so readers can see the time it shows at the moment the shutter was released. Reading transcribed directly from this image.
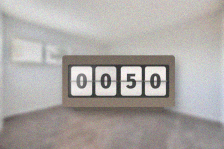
0:50
